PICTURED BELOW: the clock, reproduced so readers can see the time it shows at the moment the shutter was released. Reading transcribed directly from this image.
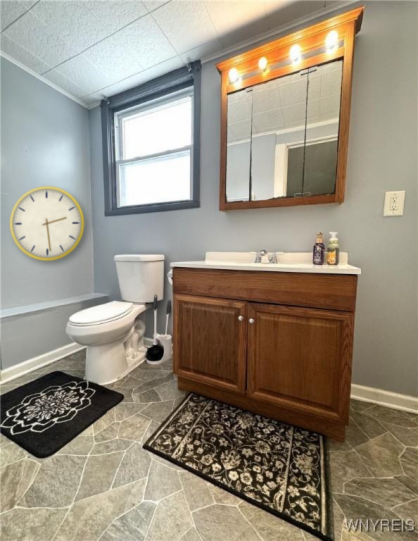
2:29
